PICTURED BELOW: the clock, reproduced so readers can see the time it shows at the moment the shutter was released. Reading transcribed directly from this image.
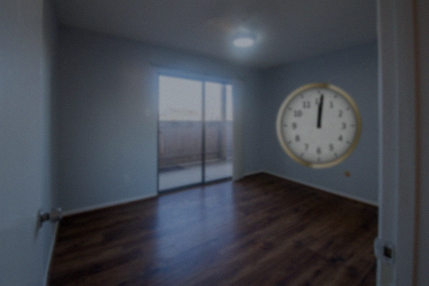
12:01
